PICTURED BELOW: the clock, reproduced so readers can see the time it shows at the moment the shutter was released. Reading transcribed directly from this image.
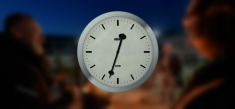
12:33
